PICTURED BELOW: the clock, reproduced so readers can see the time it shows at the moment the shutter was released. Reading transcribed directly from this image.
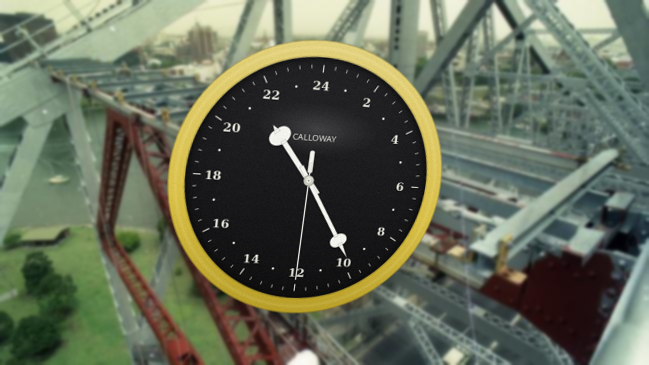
21:24:30
